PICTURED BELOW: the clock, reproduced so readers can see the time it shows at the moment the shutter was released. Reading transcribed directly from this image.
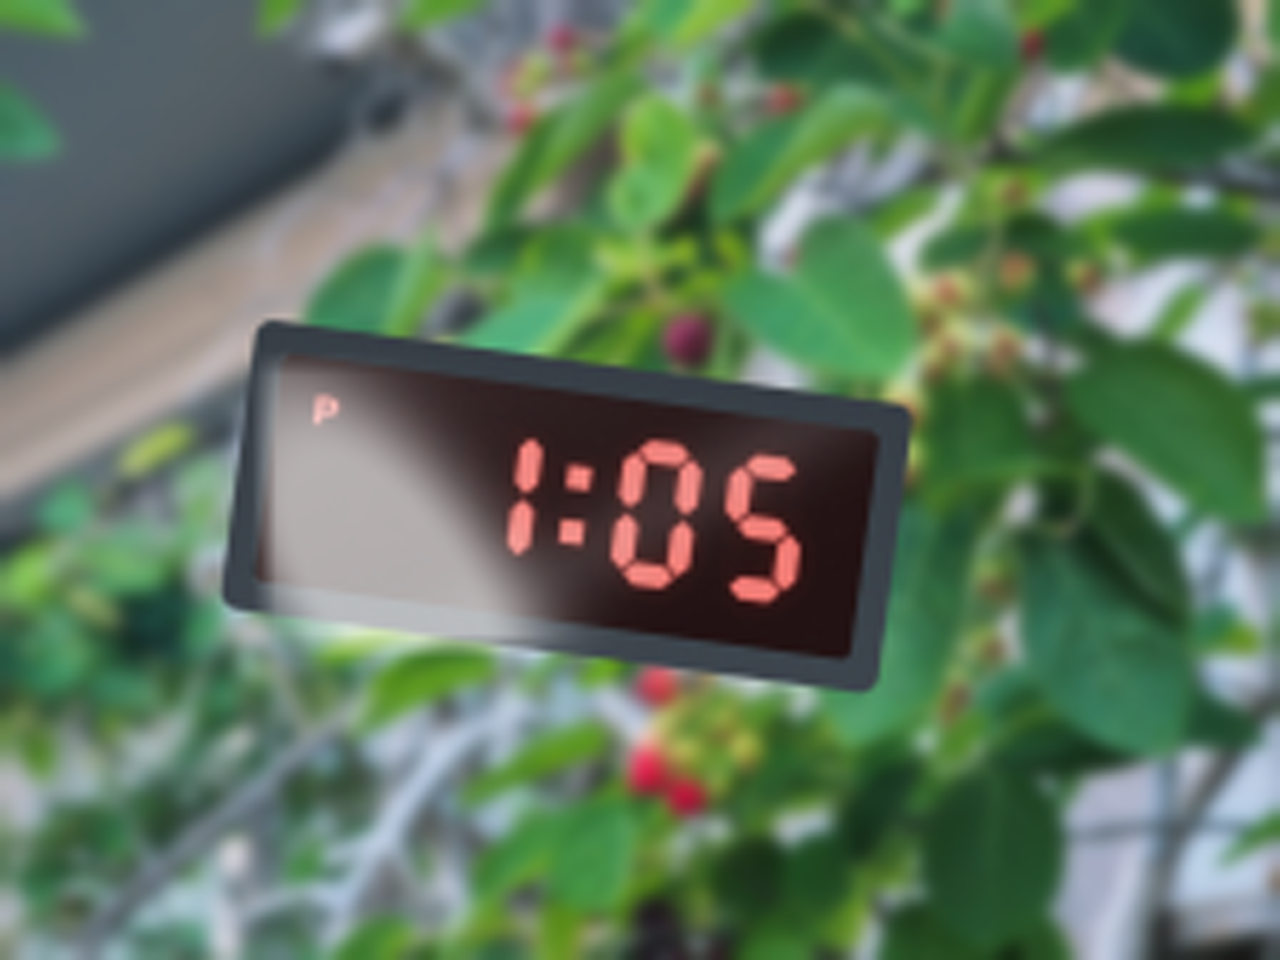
1:05
